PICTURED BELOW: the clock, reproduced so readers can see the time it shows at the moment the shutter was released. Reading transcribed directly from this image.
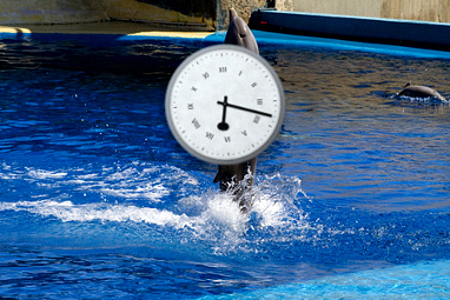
6:18
